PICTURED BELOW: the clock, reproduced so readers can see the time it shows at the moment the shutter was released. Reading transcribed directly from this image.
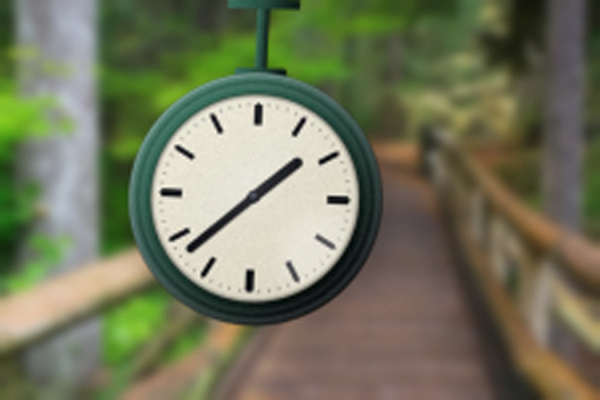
1:38
